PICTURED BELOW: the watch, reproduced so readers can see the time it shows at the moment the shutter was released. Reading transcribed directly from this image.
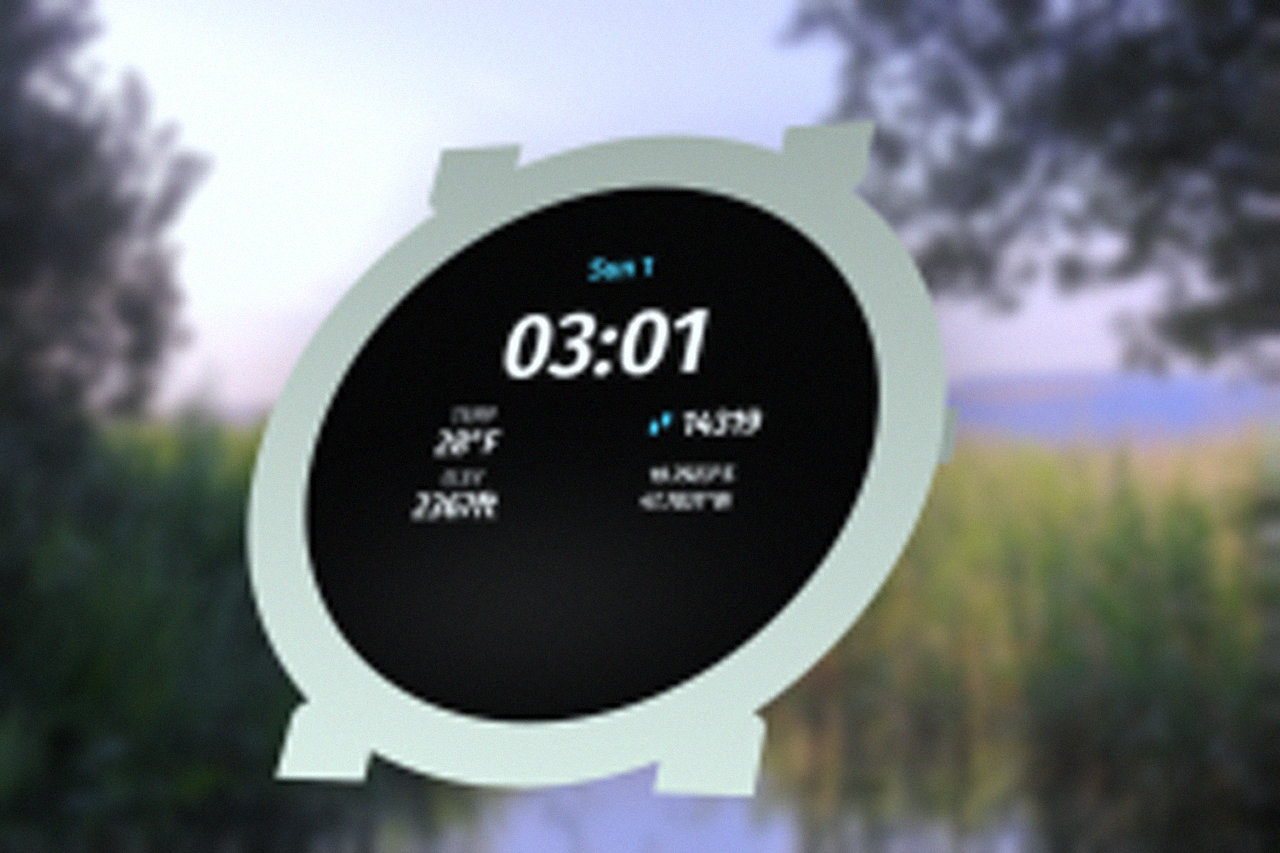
3:01
